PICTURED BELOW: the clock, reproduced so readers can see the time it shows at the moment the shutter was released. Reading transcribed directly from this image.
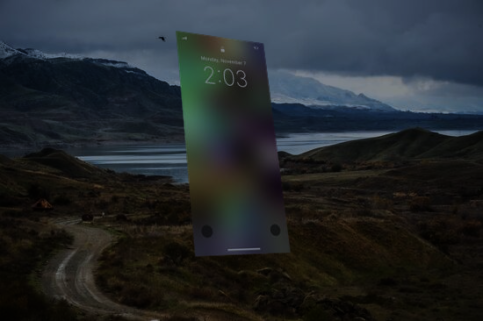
2:03
